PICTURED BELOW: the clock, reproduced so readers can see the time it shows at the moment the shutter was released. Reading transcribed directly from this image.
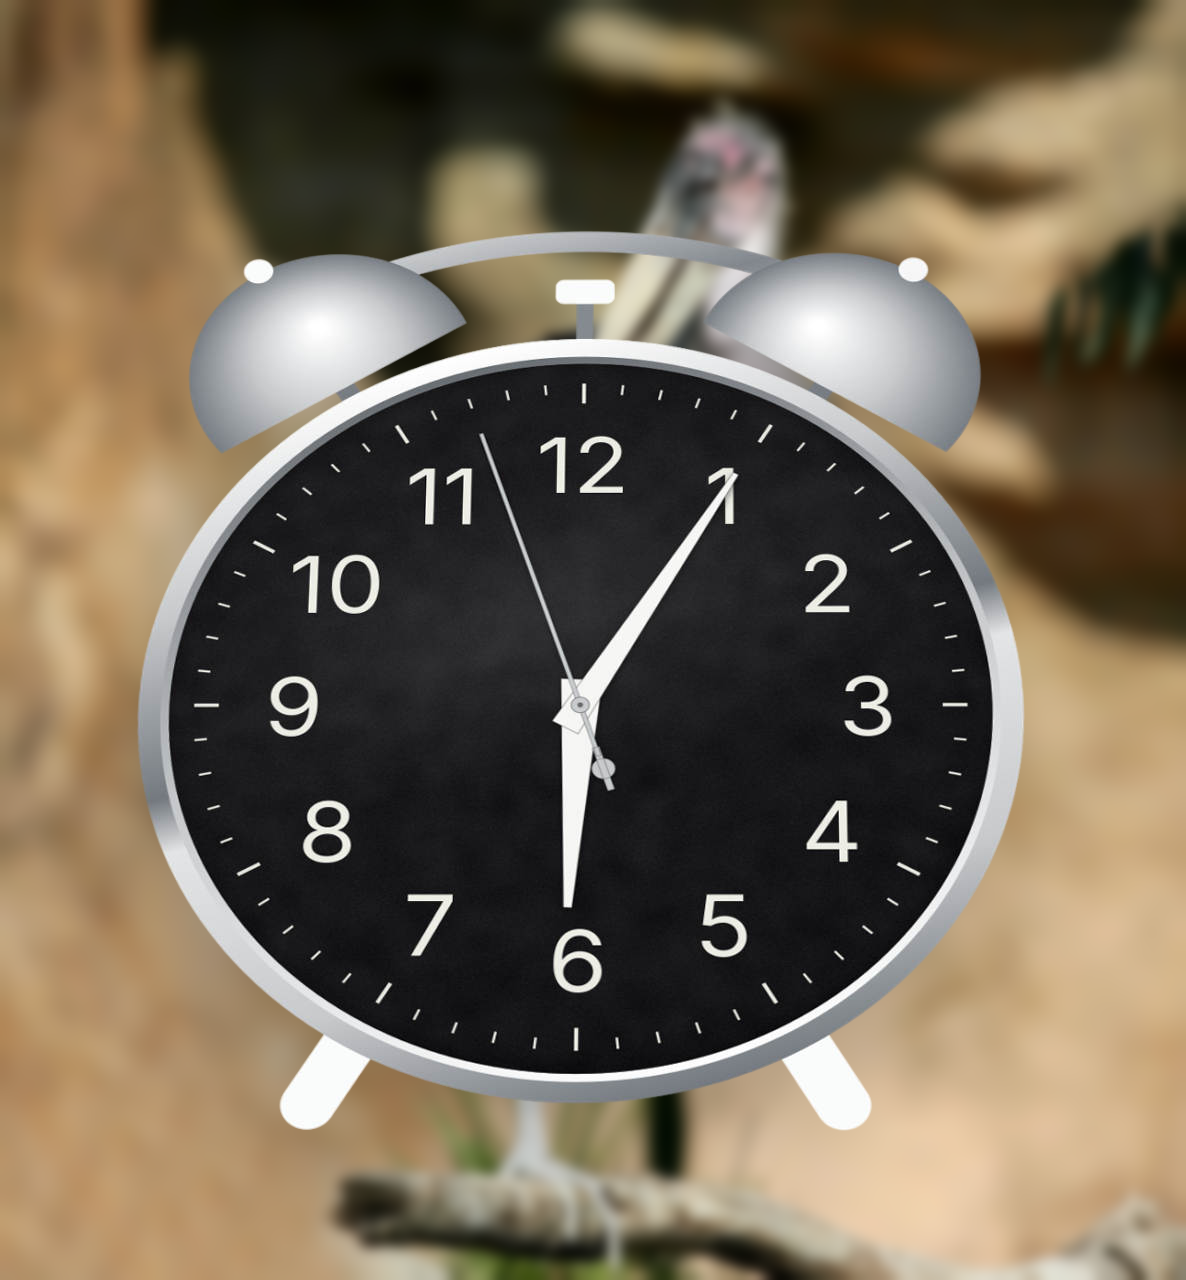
6:04:57
